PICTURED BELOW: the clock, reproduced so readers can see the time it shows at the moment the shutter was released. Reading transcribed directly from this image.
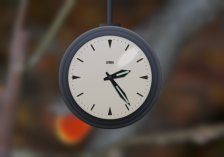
2:24
